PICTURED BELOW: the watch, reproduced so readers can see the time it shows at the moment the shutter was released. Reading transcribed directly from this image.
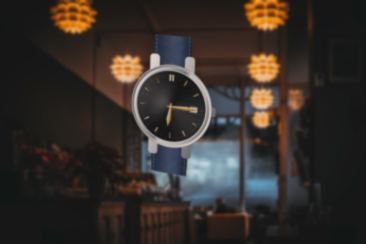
6:15
